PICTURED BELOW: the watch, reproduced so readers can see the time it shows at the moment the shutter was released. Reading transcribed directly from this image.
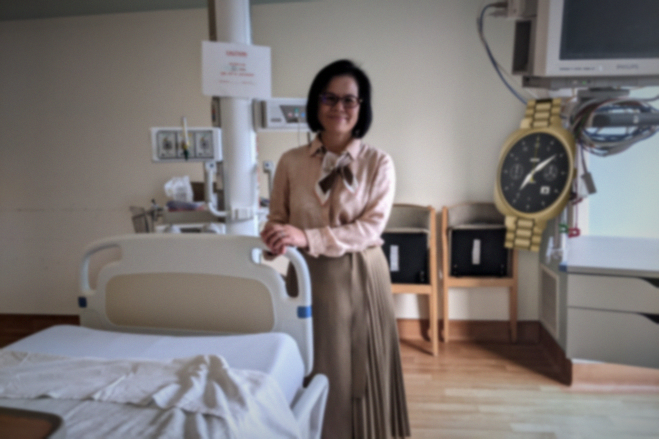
7:09
